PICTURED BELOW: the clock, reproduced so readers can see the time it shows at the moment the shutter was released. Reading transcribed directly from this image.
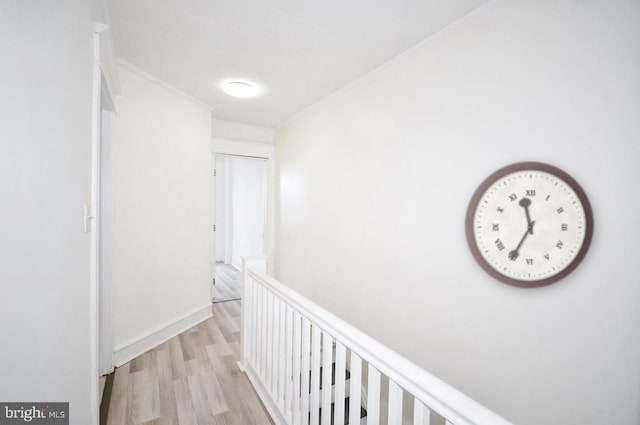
11:35
